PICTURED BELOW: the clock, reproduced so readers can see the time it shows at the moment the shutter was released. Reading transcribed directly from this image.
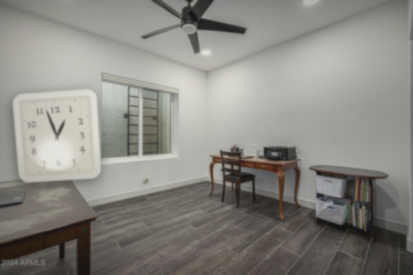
12:57
